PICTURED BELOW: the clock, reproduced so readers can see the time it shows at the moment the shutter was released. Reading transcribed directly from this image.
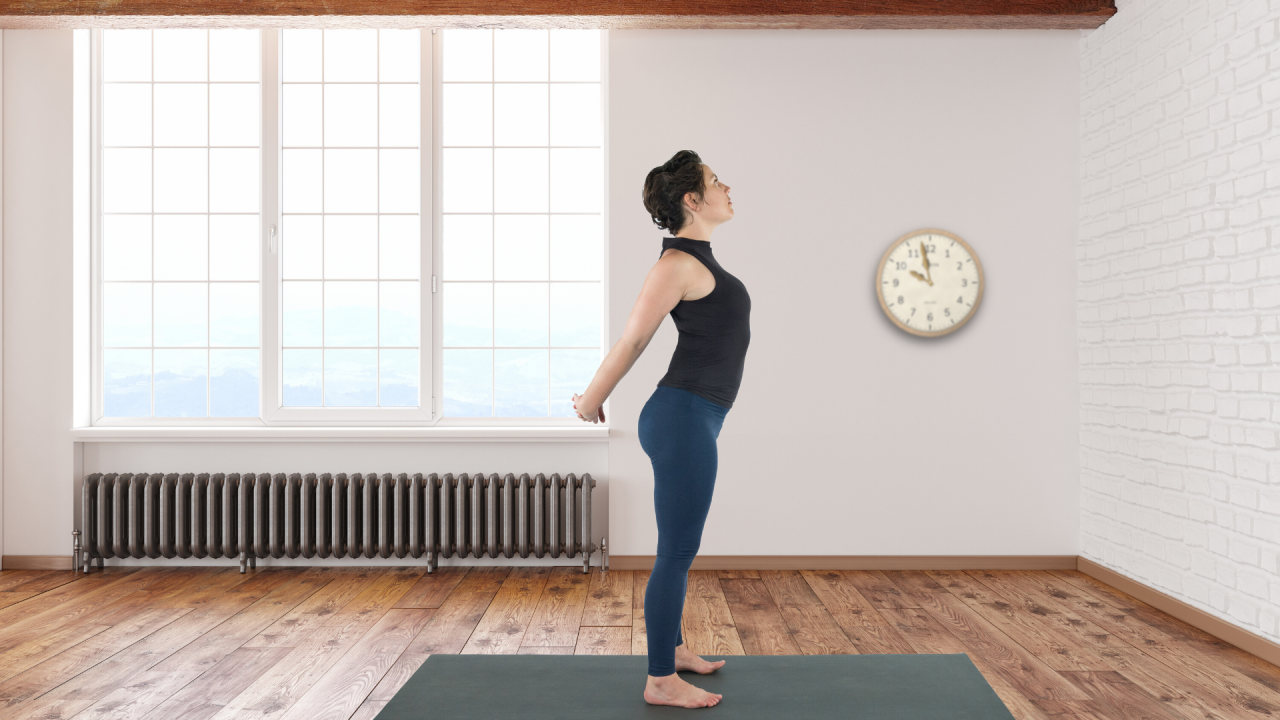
9:58
